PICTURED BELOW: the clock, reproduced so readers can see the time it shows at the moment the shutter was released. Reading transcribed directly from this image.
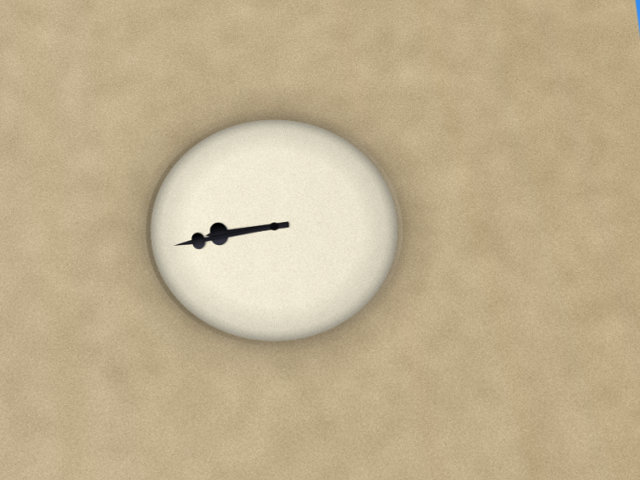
8:43
